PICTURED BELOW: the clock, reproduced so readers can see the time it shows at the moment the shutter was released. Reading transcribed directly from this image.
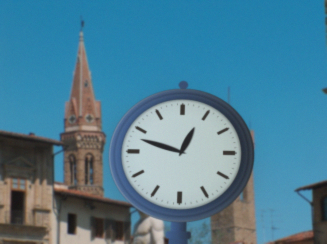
12:48
